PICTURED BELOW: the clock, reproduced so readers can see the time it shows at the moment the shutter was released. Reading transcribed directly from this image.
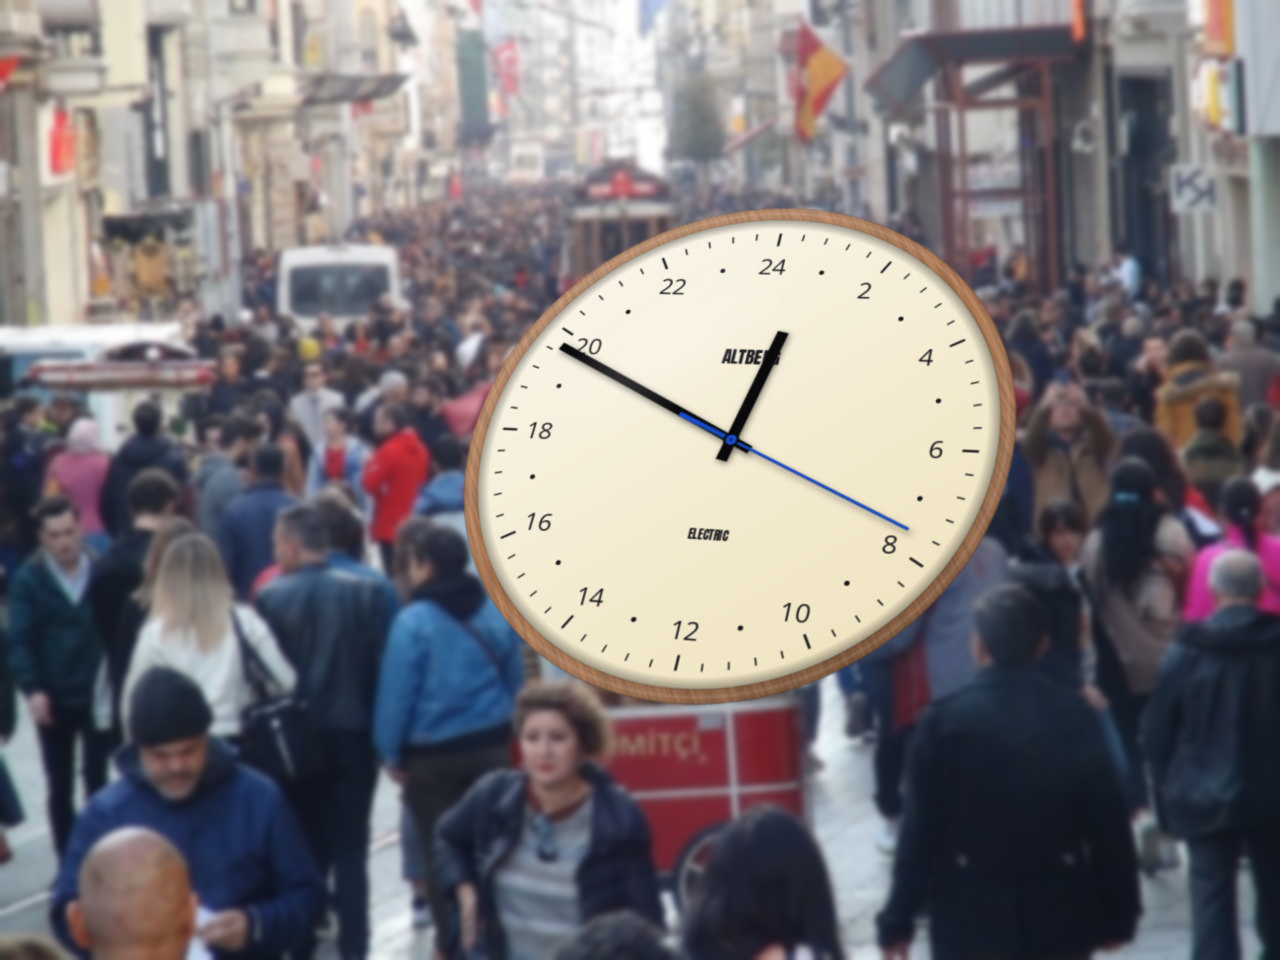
0:49:19
